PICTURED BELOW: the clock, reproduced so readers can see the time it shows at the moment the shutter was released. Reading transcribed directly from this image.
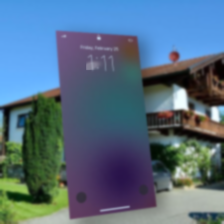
1:11
